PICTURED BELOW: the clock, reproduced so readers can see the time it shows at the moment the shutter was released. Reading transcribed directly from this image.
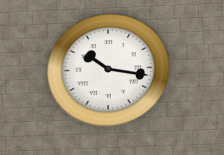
10:17
